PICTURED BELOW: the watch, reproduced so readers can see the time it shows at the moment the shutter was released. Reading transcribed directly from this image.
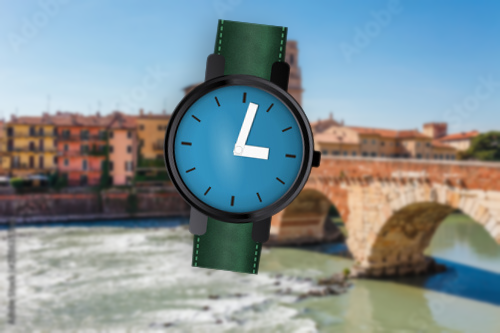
3:02
